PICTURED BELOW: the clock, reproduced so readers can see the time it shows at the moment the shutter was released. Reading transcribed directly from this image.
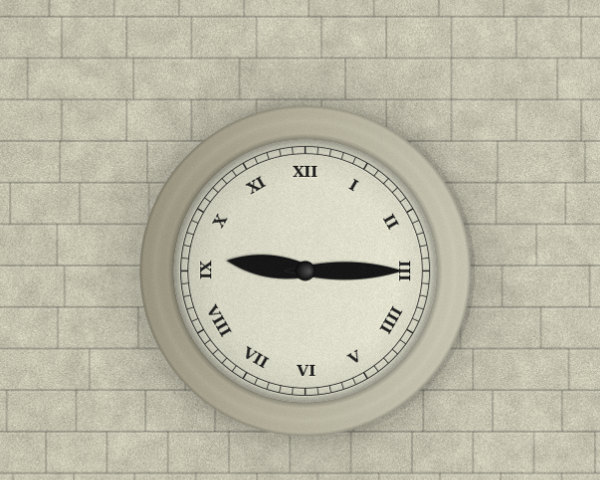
9:15
